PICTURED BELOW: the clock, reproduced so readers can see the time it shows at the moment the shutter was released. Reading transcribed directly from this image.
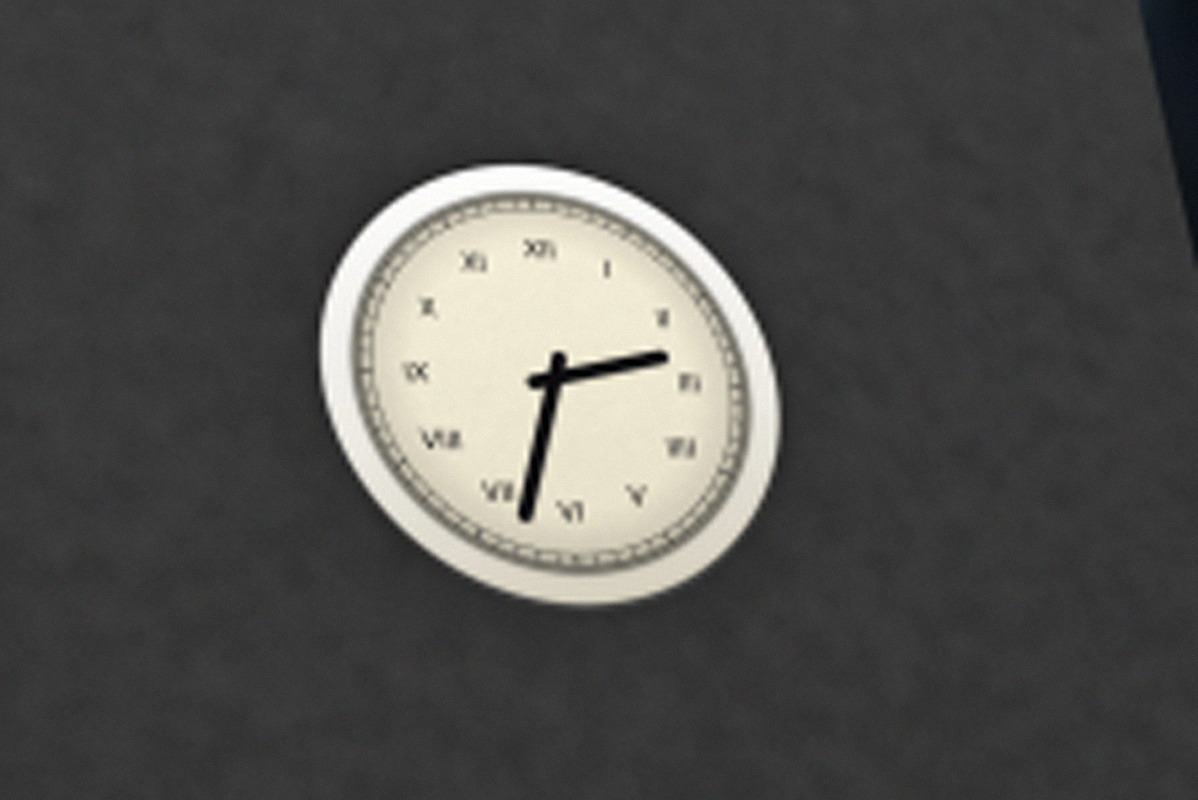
2:33
